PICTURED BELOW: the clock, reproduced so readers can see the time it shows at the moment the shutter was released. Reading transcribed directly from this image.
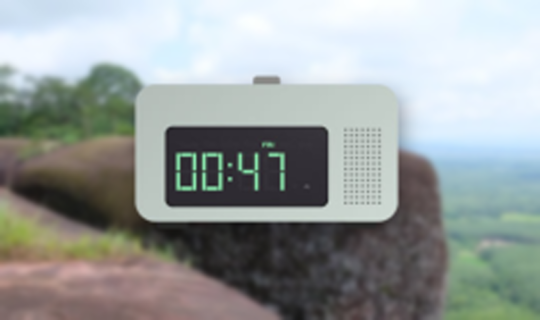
0:47
